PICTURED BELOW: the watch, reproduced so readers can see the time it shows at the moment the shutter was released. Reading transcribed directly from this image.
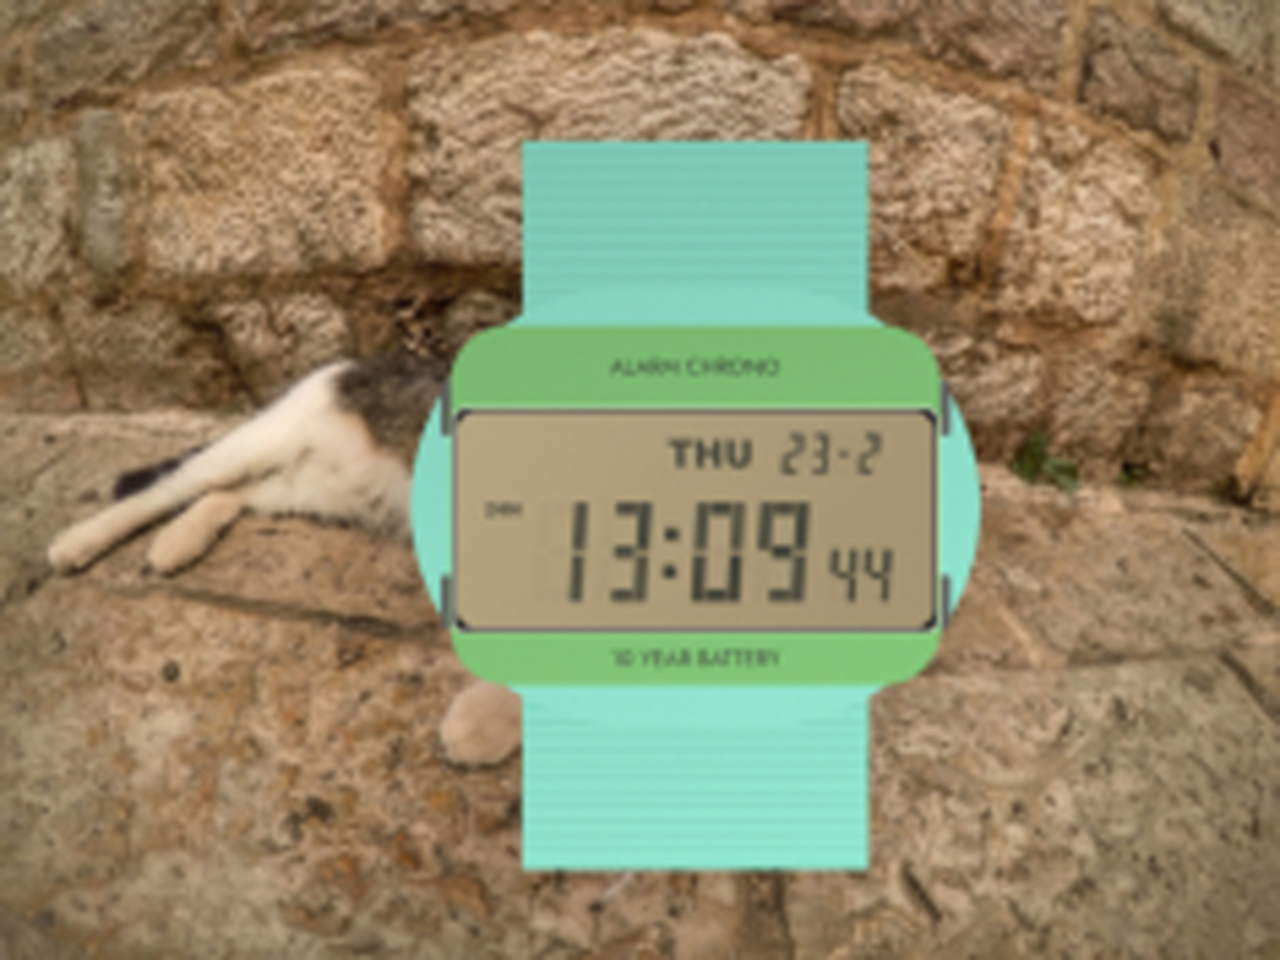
13:09:44
